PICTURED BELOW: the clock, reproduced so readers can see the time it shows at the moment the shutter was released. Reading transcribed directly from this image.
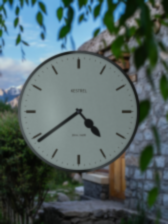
4:39
